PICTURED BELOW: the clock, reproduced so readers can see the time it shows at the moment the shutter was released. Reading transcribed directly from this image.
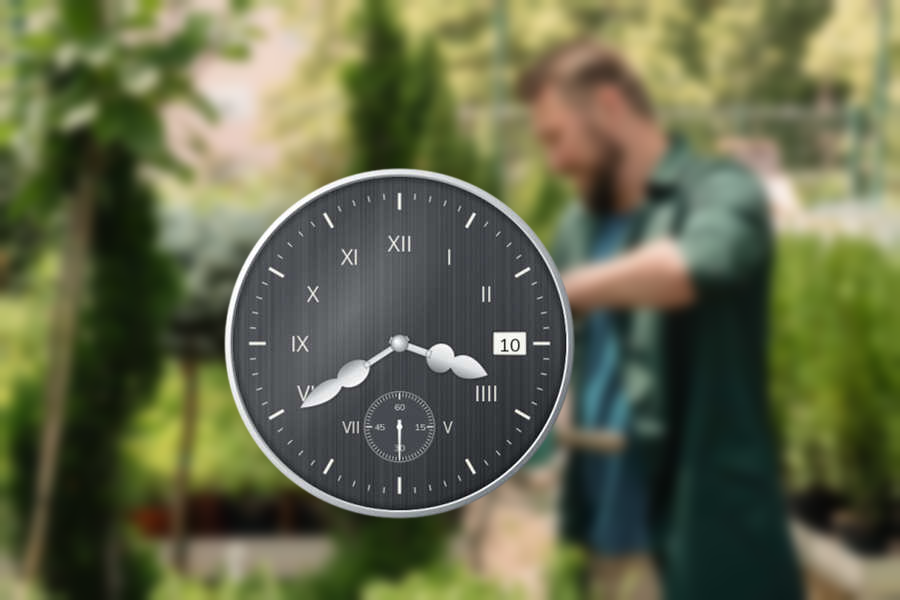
3:39:30
